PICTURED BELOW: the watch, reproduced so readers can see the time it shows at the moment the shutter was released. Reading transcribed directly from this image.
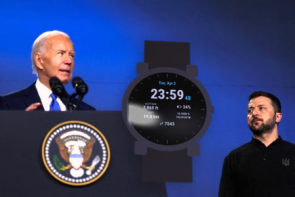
23:59
